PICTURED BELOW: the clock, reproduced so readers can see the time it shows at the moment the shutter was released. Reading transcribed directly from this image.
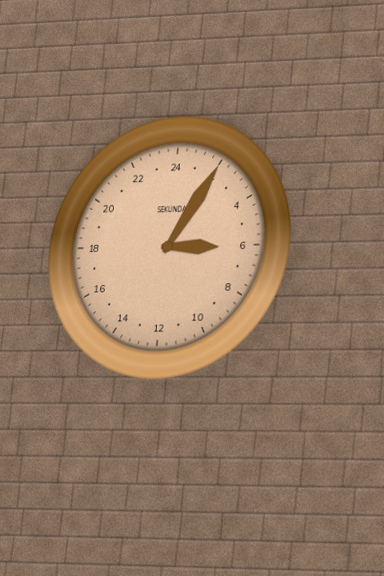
6:05
